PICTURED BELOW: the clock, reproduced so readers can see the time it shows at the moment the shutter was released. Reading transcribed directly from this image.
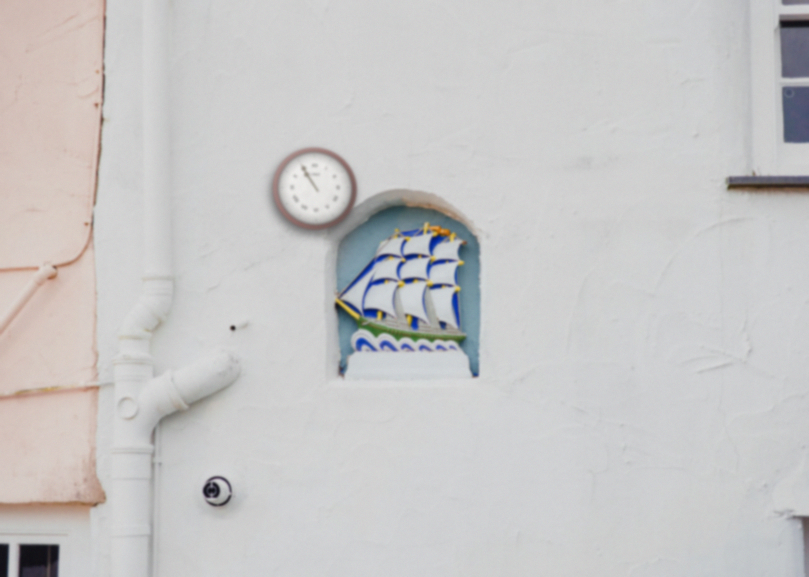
10:55
